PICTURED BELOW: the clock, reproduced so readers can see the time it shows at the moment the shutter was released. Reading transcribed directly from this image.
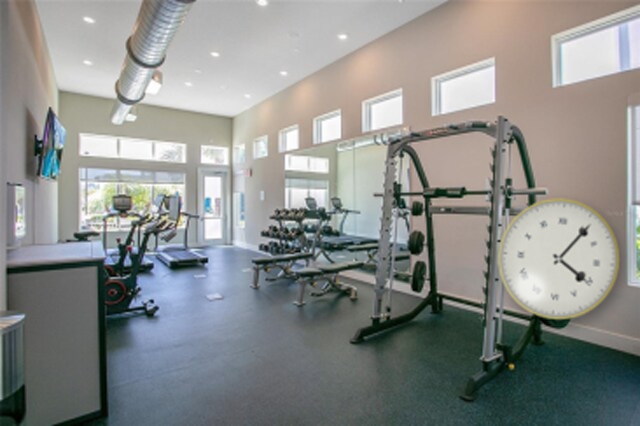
4:06
